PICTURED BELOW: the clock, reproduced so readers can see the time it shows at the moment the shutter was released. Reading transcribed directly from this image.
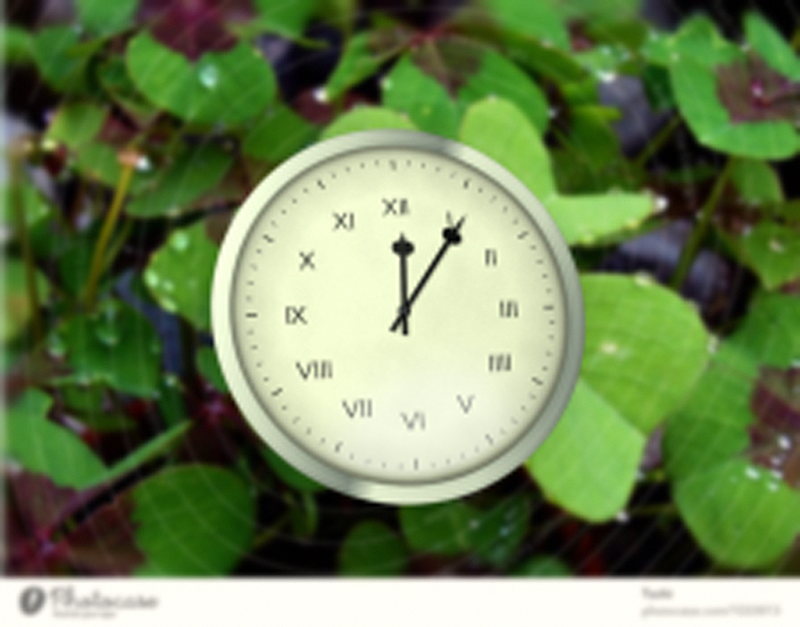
12:06
